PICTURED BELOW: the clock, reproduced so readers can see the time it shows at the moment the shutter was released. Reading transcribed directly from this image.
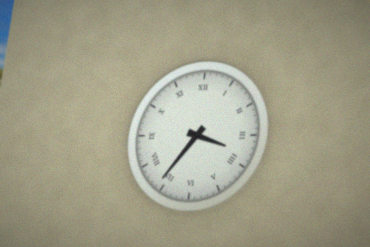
3:36
